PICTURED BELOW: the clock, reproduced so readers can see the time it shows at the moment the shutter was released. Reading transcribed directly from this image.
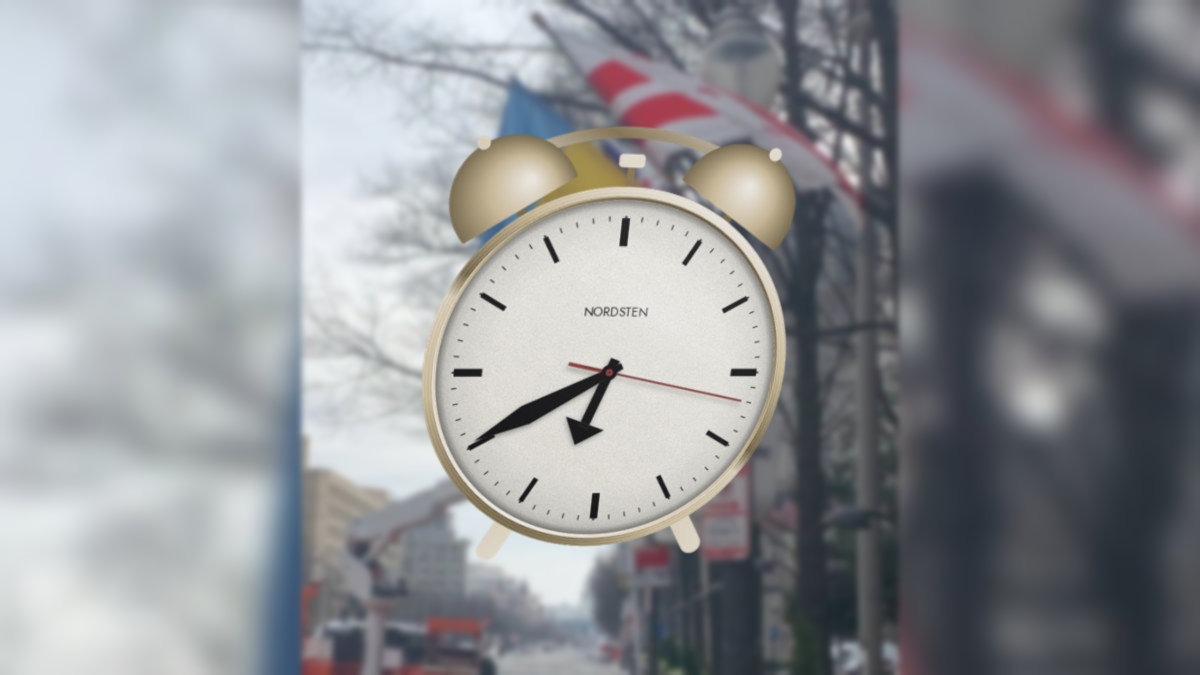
6:40:17
